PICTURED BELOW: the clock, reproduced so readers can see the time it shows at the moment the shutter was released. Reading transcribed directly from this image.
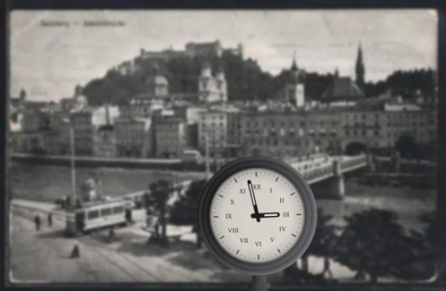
2:58
